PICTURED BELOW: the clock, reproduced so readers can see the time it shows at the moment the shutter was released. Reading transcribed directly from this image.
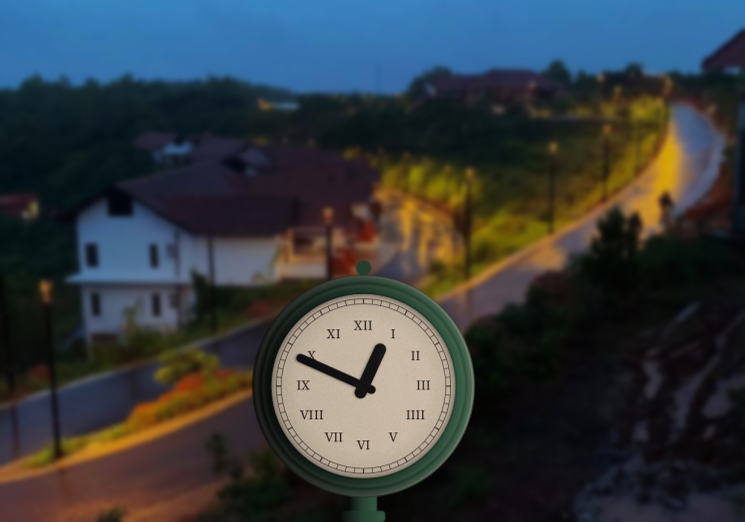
12:49
